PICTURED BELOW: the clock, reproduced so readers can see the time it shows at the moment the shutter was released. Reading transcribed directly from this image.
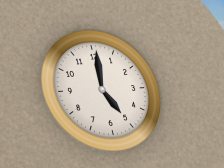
5:01
